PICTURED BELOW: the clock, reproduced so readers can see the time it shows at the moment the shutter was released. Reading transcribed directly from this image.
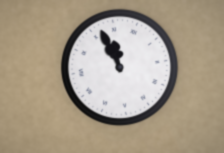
10:52
